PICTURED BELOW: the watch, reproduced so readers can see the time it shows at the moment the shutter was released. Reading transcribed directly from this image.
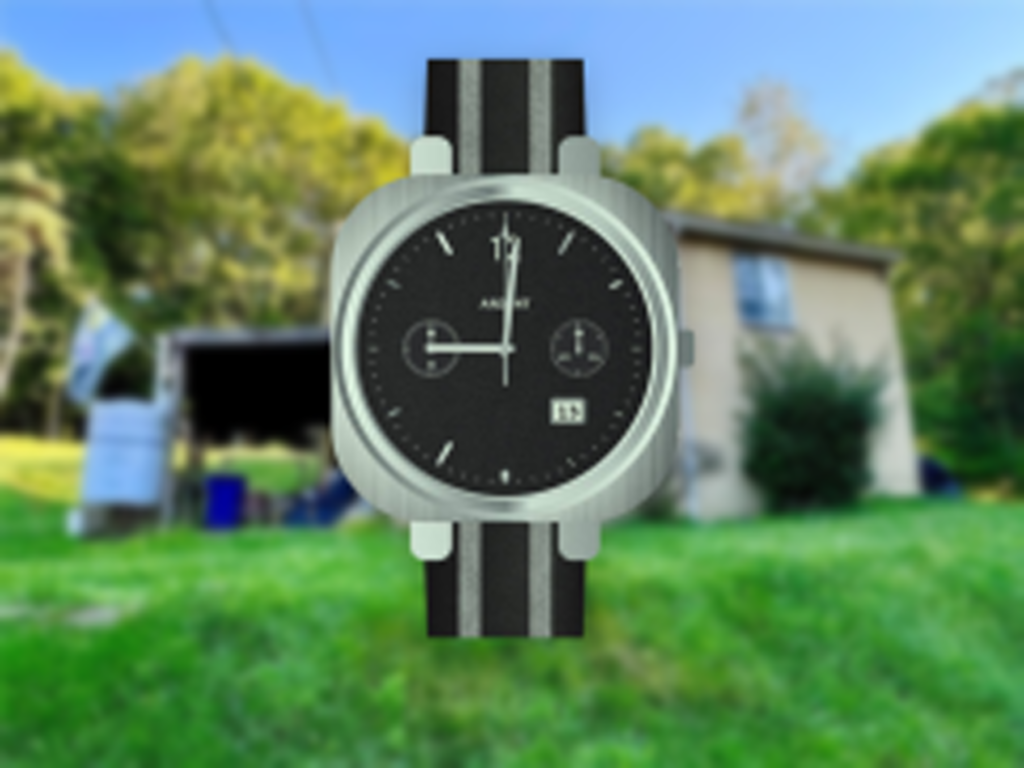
9:01
